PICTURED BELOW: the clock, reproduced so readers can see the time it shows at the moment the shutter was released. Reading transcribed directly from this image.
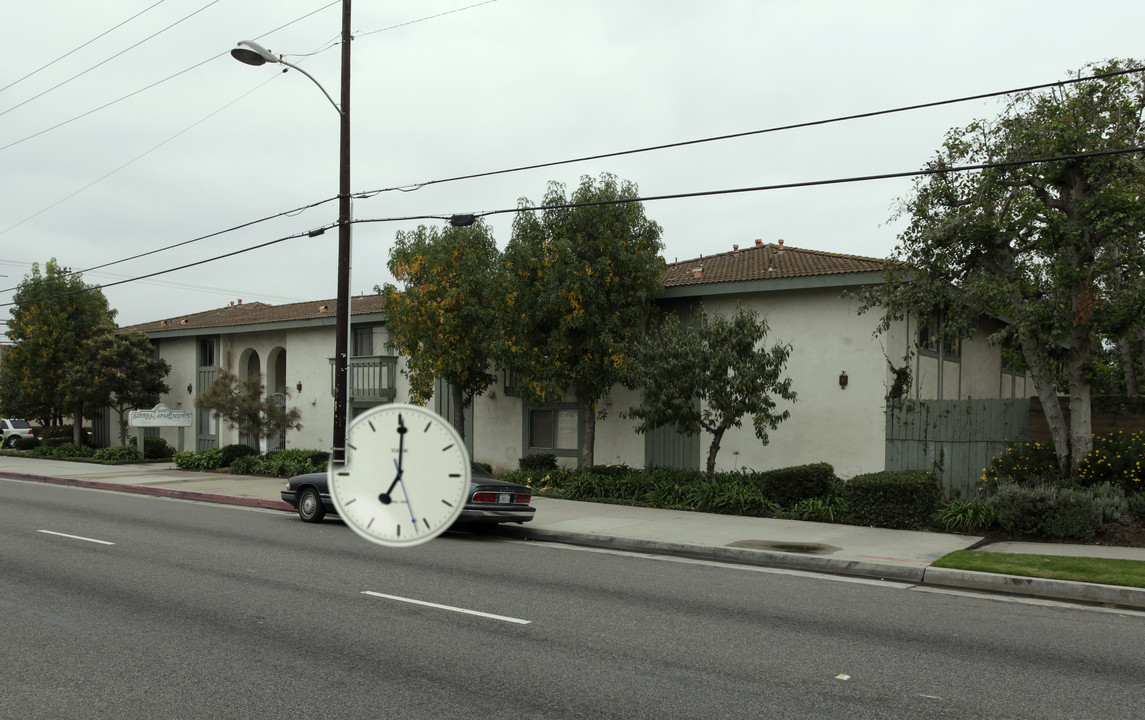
7:00:27
